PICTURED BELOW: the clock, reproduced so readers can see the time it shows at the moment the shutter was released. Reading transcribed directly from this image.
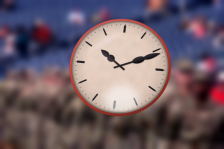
10:11
